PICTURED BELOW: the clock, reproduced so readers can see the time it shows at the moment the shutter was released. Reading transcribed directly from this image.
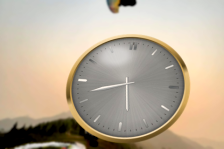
5:42
